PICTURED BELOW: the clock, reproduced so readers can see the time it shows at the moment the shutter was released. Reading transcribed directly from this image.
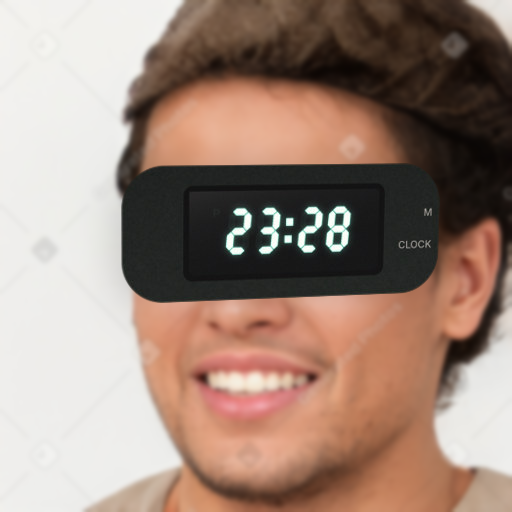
23:28
